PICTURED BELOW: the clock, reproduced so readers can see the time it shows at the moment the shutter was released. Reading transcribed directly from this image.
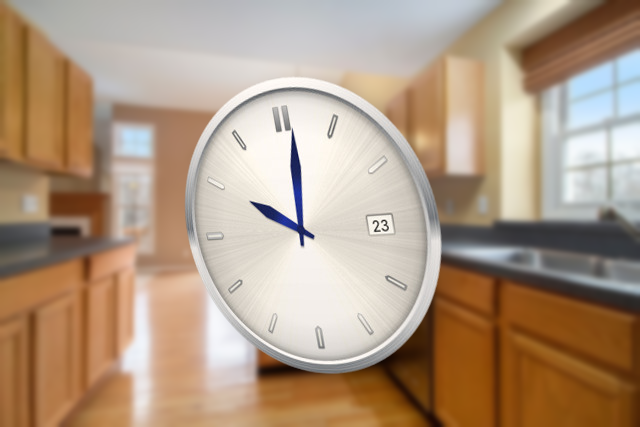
10:01
